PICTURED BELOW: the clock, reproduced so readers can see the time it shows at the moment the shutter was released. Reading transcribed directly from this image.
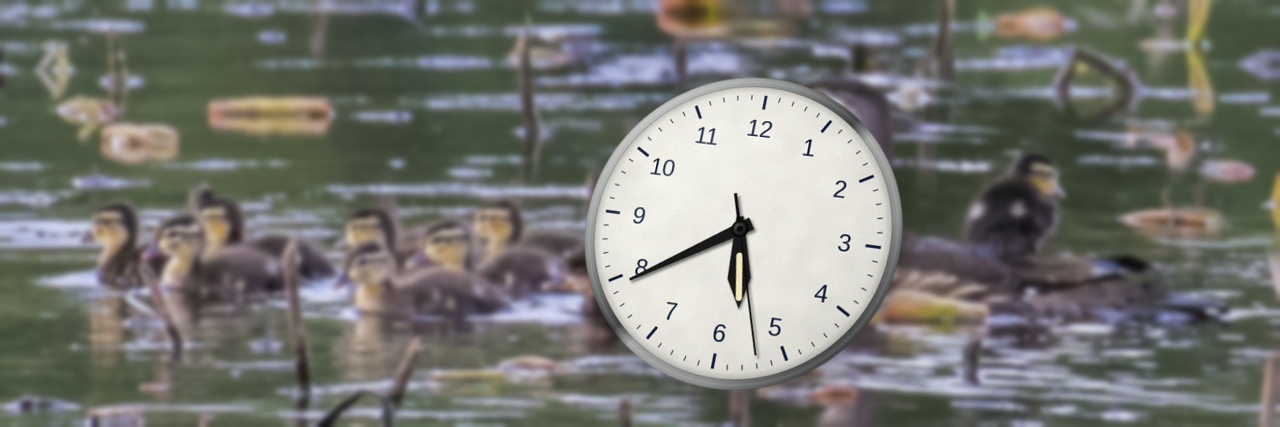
5:39:27
